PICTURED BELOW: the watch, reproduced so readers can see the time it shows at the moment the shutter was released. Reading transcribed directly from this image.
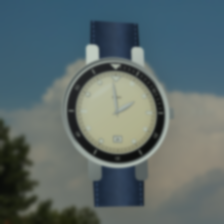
1:59
